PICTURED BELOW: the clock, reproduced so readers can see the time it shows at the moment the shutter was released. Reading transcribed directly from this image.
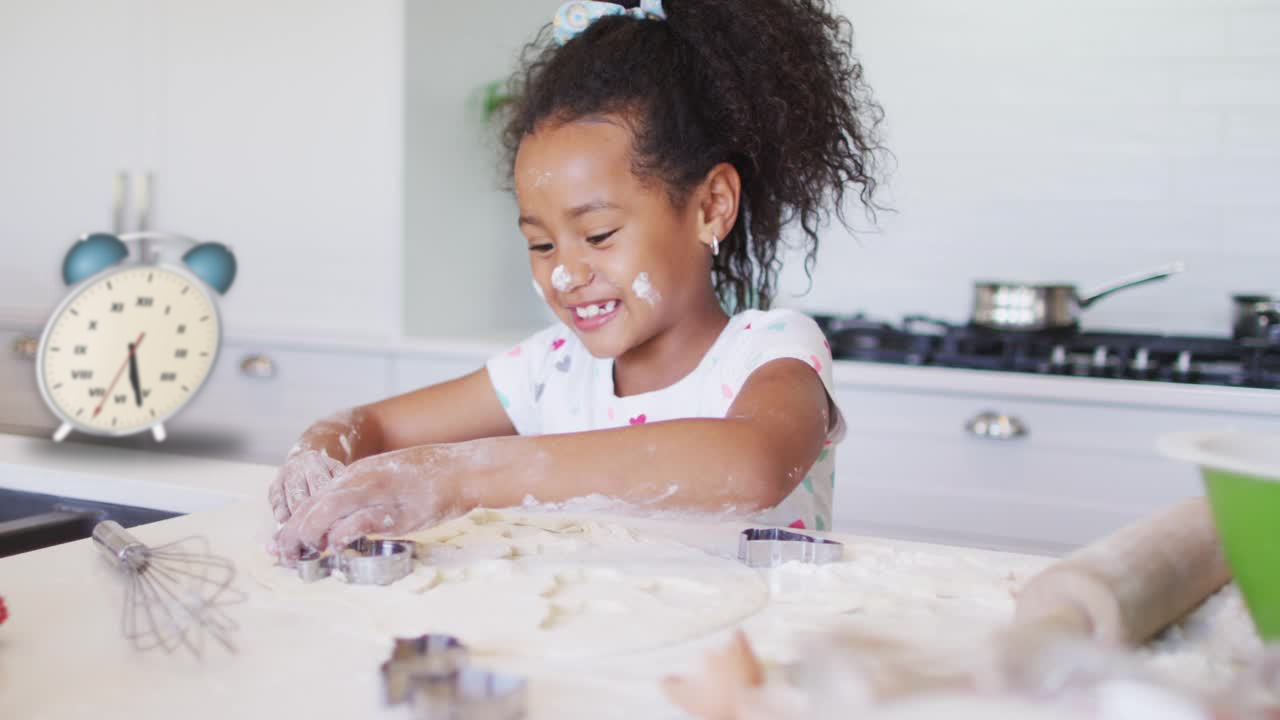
5:26:33
